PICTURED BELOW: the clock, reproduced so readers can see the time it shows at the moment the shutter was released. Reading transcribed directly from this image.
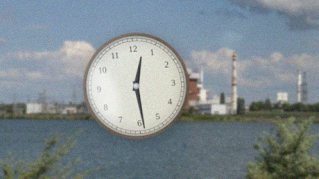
12:29
